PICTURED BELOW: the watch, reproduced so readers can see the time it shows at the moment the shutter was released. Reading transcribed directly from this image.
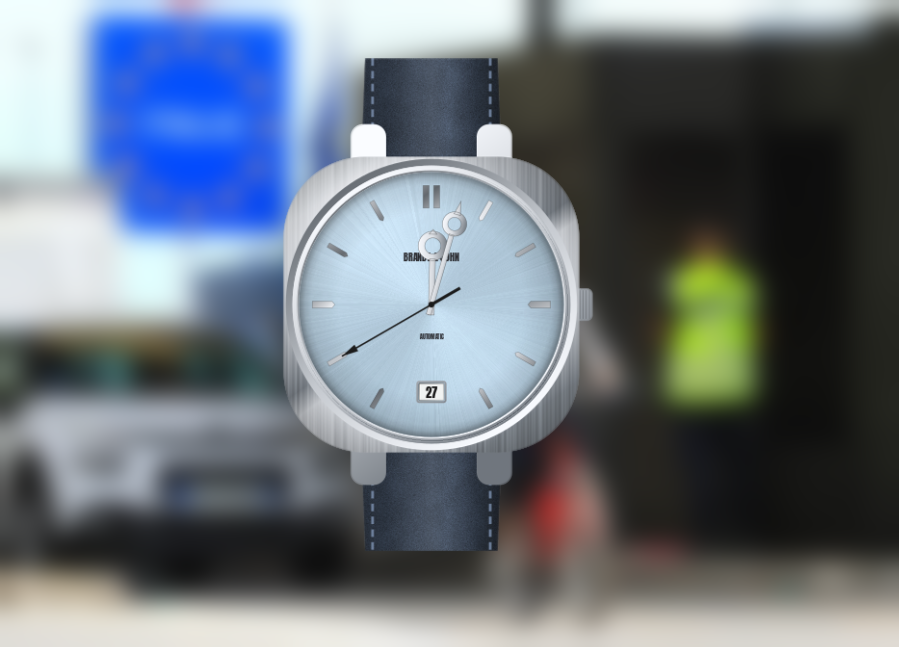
12:02:40
